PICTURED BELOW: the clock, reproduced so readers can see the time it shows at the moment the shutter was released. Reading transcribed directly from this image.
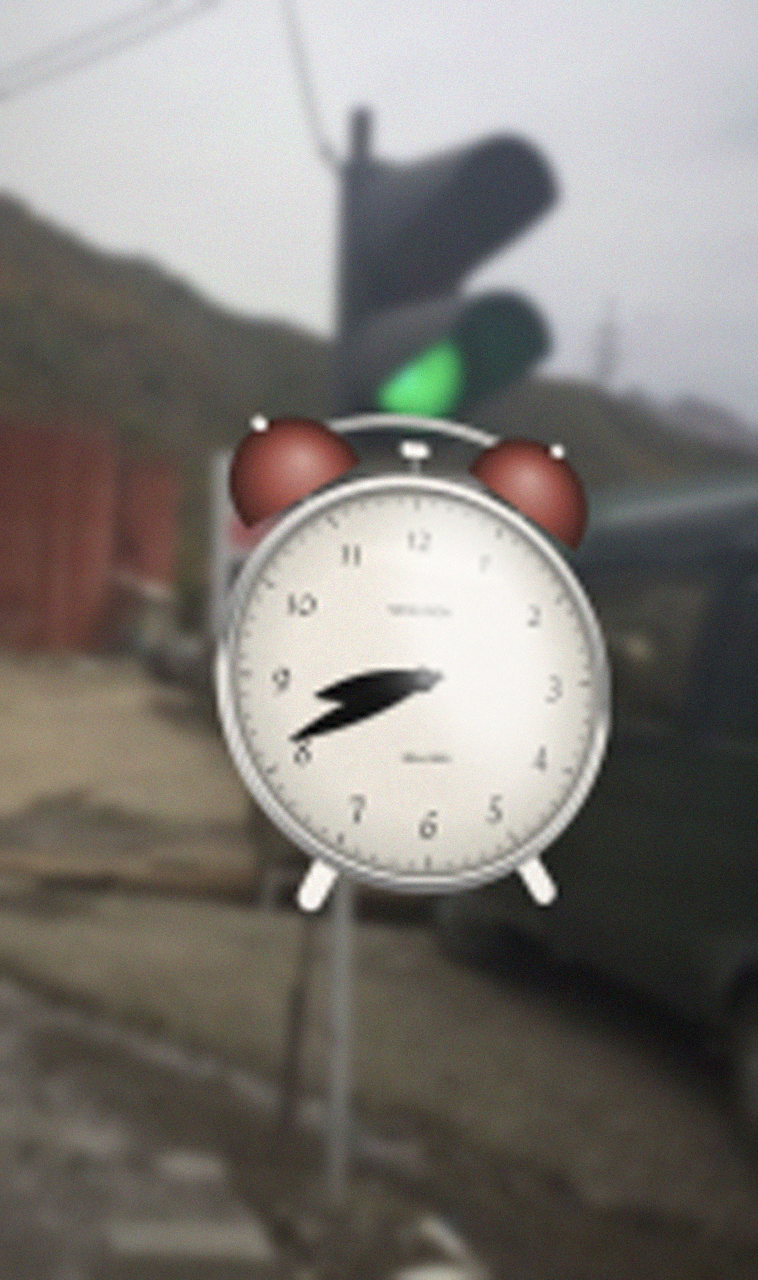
8:41
